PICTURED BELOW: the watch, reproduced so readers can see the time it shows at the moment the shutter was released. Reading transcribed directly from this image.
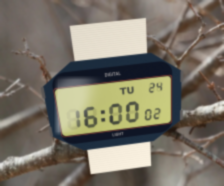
16:00:02
